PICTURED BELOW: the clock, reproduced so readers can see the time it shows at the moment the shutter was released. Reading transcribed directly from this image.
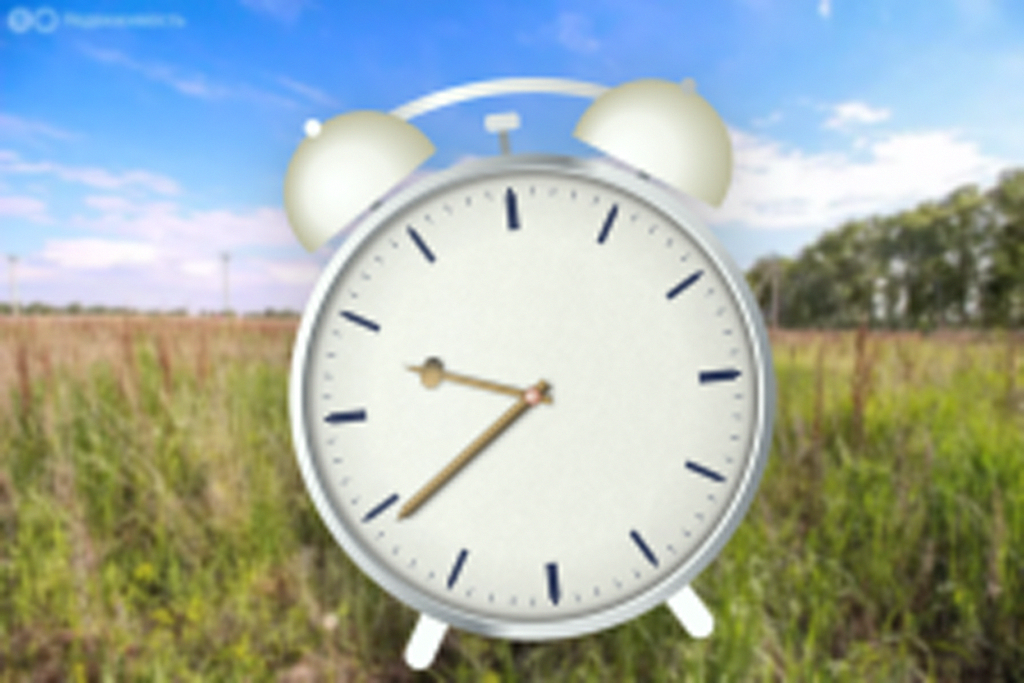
9:39
